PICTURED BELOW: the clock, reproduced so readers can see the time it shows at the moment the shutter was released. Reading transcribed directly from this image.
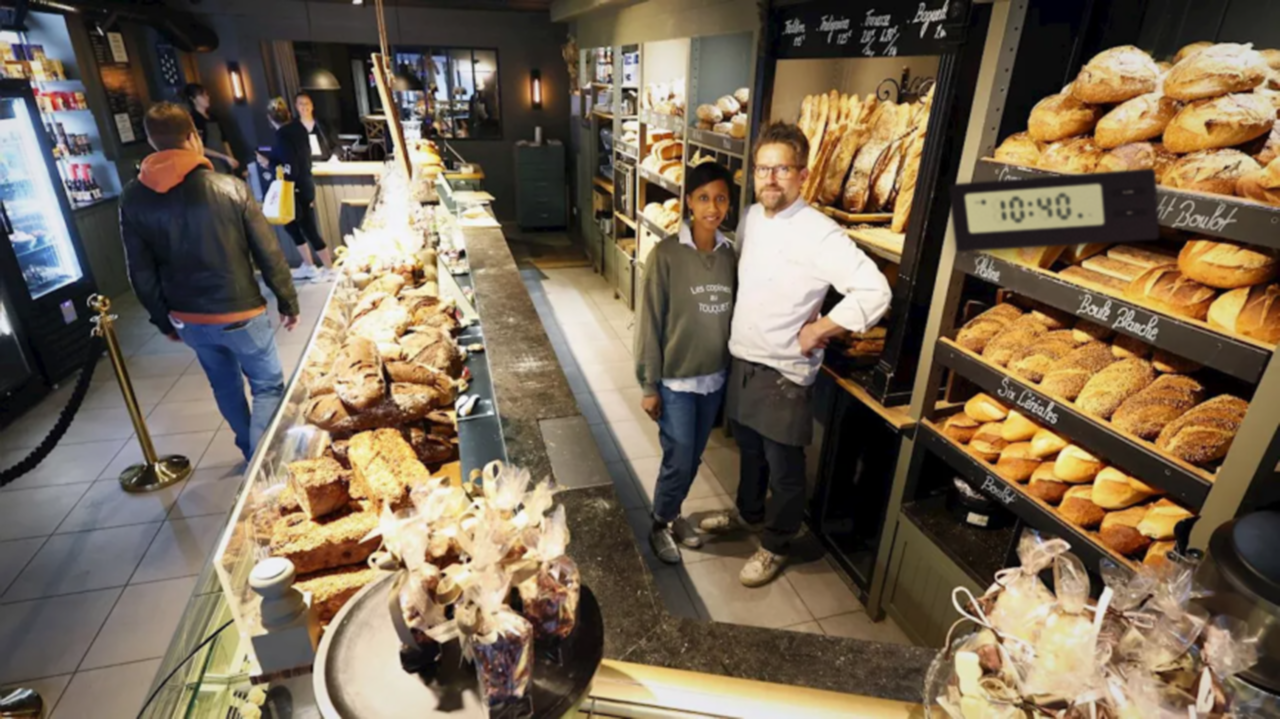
10:40
